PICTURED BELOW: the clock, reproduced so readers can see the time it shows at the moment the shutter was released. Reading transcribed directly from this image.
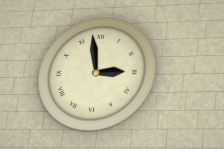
2:58
